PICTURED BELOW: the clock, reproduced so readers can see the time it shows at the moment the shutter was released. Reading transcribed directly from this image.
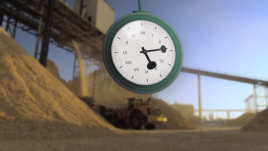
5:14
